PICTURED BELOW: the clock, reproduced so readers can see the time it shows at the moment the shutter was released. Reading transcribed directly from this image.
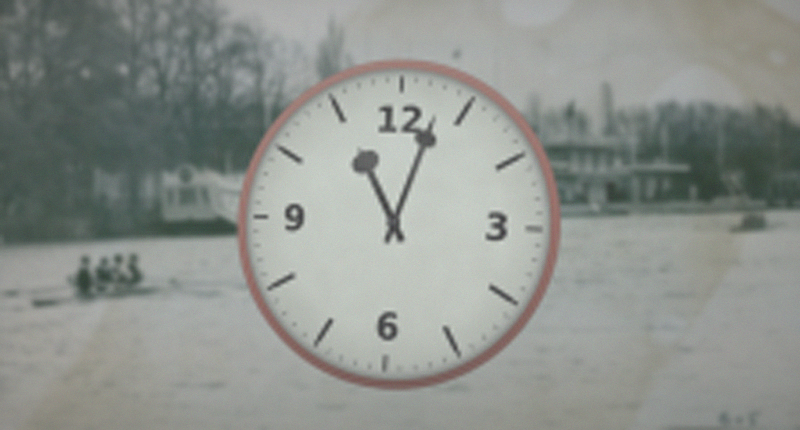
11:03
